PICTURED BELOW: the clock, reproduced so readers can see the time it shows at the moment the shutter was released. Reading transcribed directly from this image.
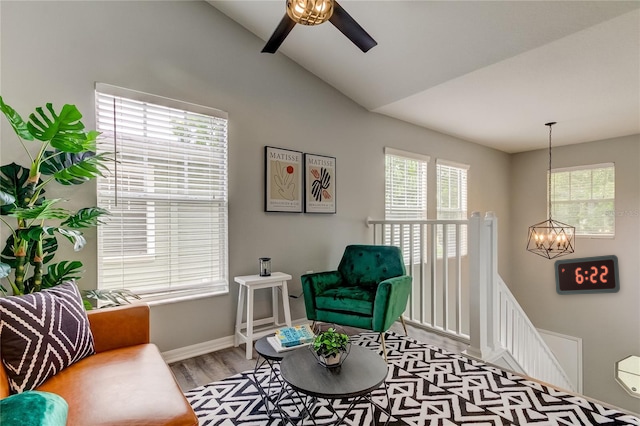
6:22
